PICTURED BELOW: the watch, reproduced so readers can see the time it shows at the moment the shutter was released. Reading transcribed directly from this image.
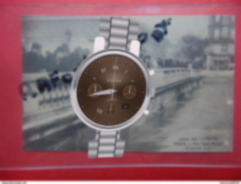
8:43
